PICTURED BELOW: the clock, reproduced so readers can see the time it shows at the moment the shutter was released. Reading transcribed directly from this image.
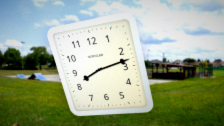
8:13
